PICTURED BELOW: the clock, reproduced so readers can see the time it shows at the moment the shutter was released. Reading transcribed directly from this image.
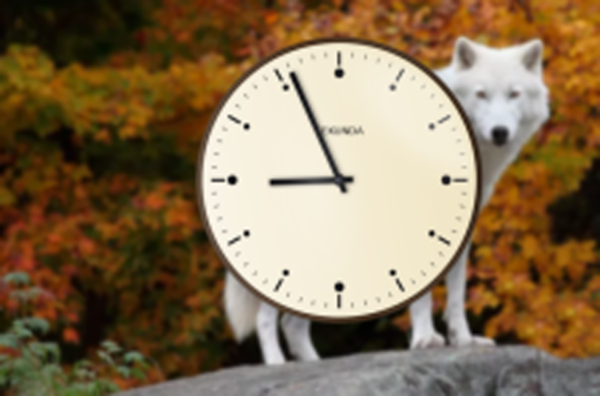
8:56
